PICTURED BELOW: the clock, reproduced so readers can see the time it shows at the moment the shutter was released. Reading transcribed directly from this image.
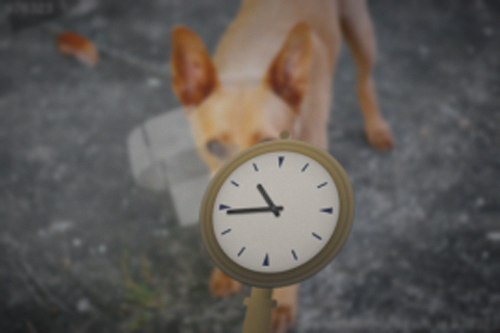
10:44
